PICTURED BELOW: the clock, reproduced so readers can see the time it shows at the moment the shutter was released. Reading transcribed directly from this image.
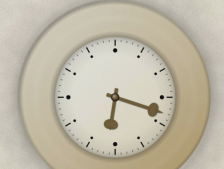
6:18
